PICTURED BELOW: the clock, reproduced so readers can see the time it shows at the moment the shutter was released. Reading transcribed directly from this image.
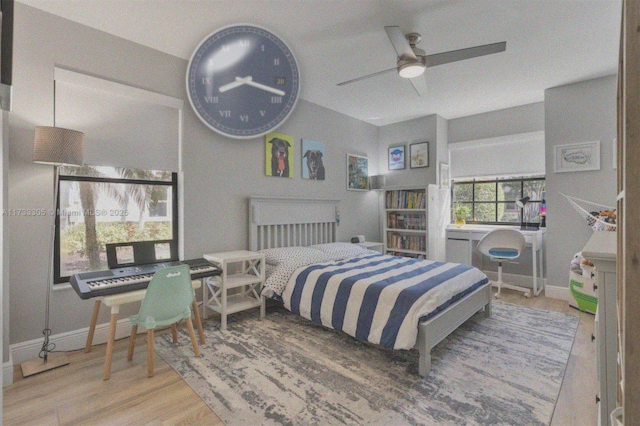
8:18
